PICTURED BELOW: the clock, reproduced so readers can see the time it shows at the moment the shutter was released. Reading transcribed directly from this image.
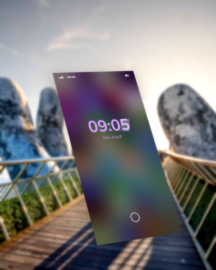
9:05
